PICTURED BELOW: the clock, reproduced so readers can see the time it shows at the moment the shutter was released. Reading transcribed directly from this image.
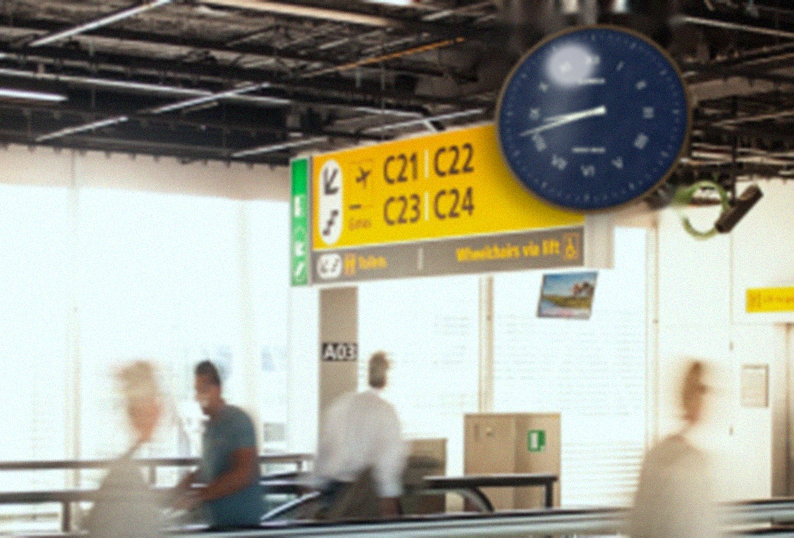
8:42
